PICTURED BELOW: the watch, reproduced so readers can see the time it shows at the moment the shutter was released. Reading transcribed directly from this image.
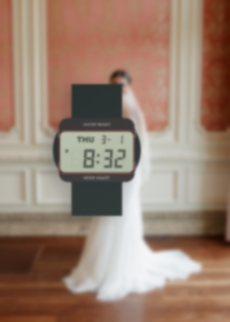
8:32
